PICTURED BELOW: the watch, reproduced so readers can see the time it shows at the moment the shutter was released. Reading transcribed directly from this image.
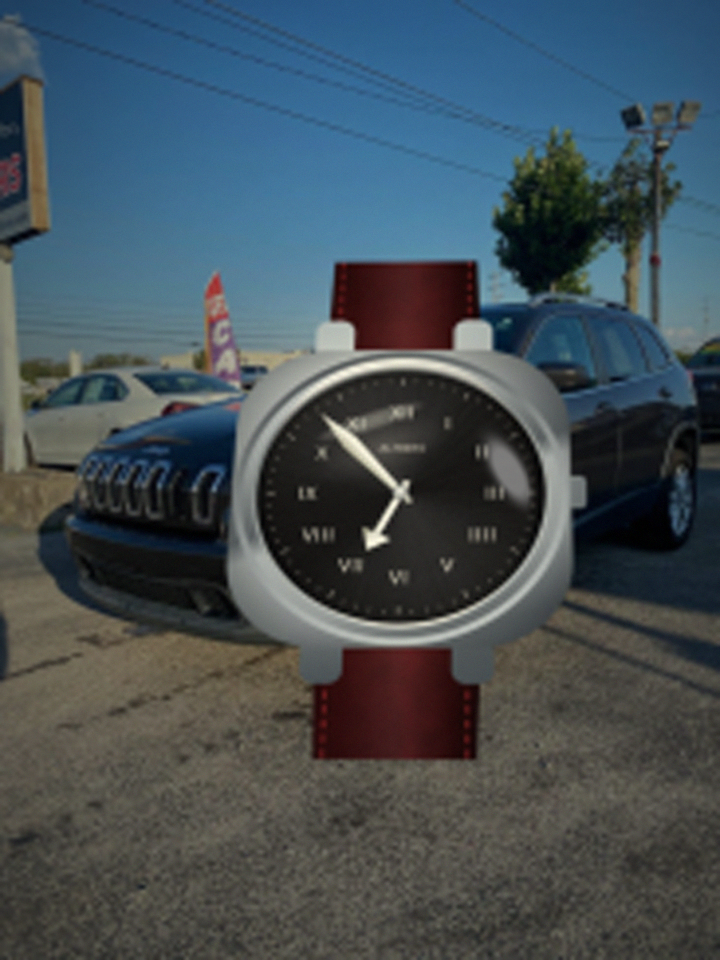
6:53
